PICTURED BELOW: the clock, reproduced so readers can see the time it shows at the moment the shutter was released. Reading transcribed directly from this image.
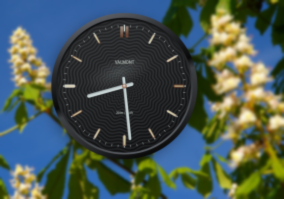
8:29
